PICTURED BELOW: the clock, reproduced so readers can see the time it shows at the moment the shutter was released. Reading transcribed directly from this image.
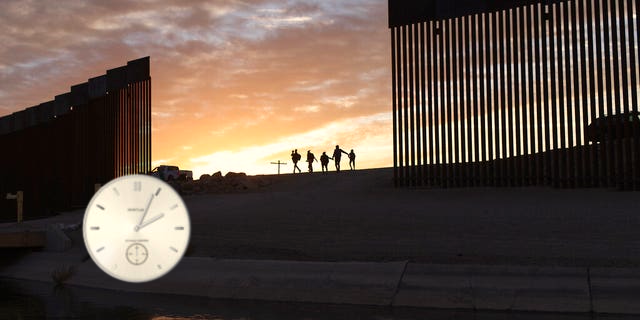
2:04
